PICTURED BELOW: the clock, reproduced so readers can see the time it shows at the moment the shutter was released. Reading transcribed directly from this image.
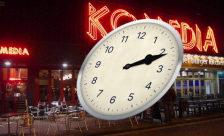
2:11
